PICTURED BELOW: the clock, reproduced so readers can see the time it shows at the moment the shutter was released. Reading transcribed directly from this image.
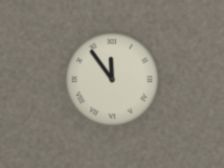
11:54
